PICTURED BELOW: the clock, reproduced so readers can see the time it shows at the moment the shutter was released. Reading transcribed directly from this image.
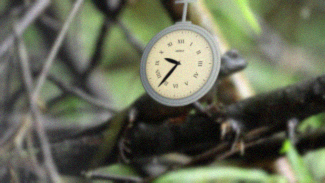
9:36
